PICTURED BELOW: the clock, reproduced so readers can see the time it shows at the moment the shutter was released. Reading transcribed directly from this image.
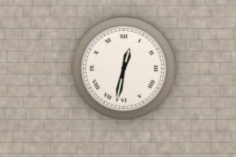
12:32
